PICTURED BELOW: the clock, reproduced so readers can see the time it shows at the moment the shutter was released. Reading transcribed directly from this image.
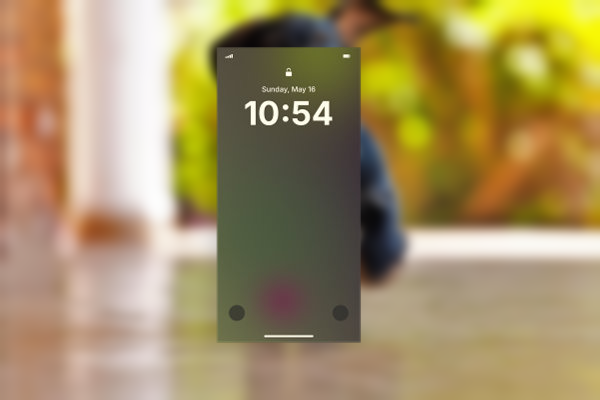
10:54
